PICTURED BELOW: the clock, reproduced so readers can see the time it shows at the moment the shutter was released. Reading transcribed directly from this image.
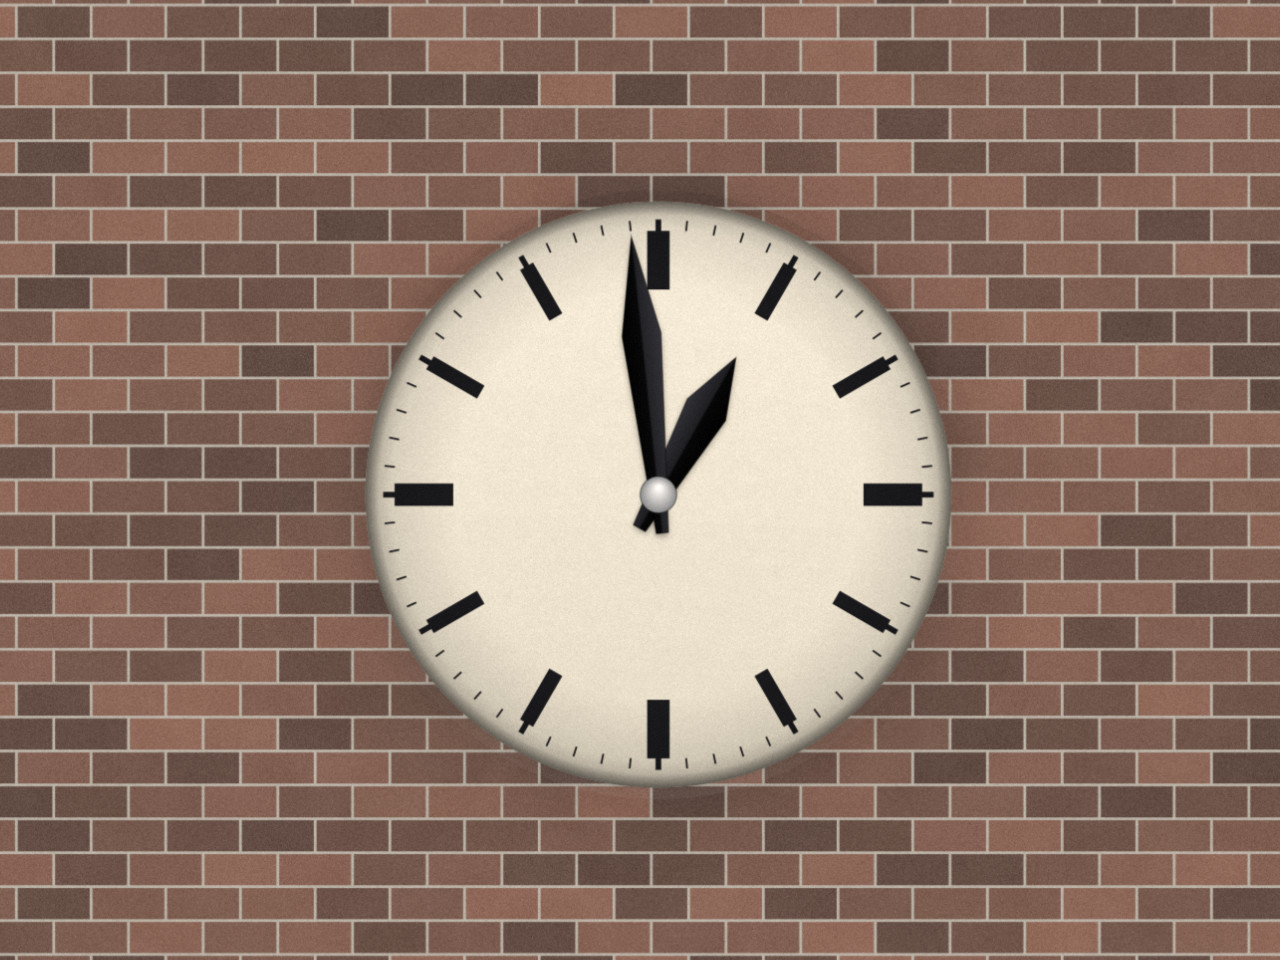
12:59
